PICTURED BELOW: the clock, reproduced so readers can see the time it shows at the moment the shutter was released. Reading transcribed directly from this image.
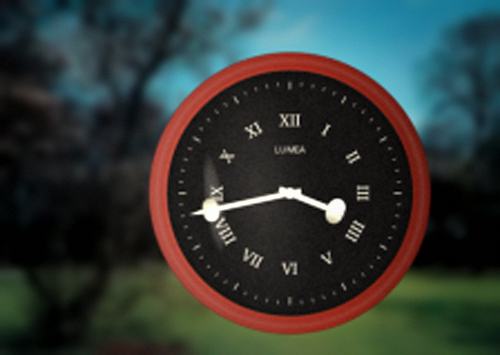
3:43
